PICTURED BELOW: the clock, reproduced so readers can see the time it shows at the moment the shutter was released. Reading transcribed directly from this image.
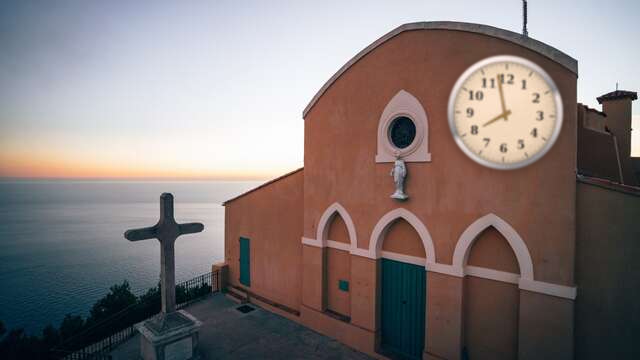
7:58
